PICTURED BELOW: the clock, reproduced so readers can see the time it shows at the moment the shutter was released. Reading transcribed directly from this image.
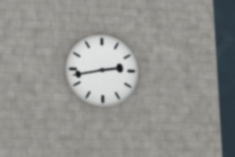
2:43
